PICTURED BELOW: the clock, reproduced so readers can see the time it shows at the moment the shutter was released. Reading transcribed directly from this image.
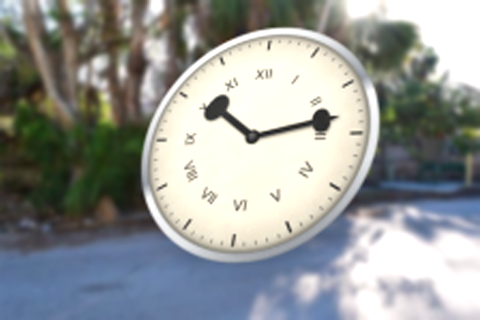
10:13
